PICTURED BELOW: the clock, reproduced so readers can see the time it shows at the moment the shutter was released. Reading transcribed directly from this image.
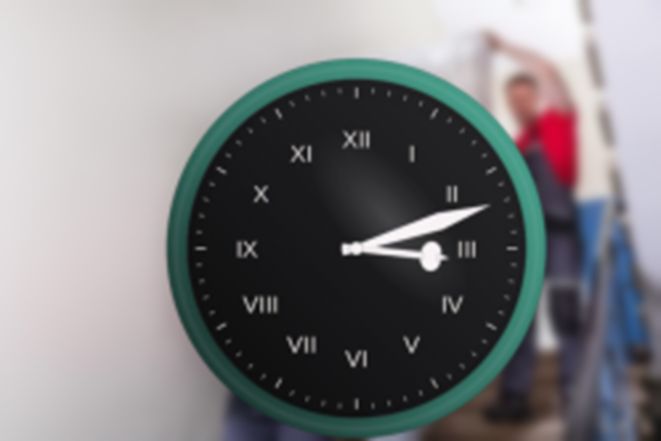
3:12
